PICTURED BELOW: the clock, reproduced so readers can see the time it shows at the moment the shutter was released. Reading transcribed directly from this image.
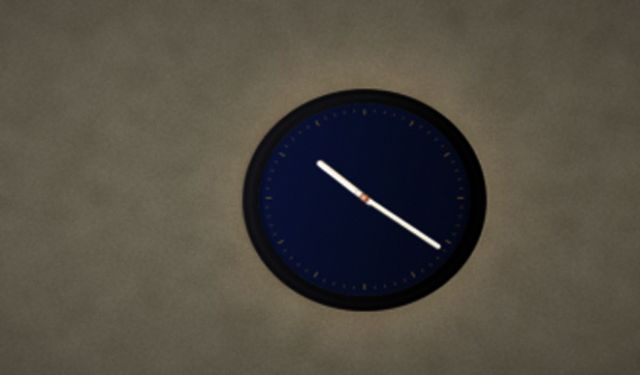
10:21
